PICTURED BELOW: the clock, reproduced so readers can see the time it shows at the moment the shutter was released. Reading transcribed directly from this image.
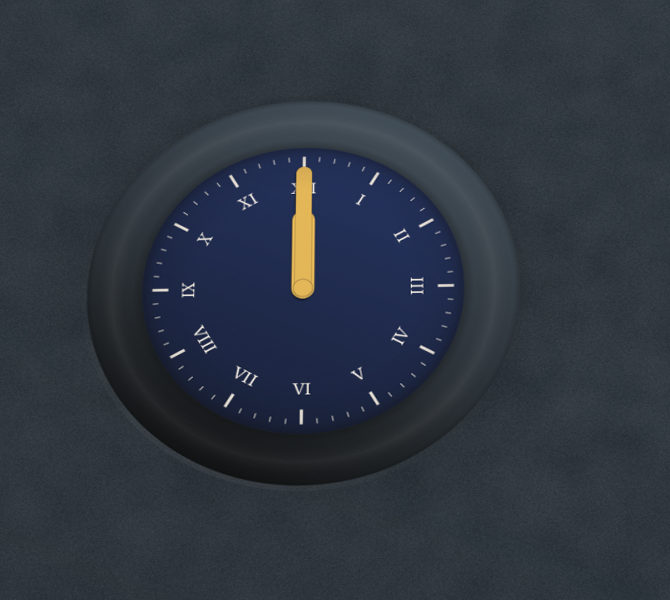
12:00
